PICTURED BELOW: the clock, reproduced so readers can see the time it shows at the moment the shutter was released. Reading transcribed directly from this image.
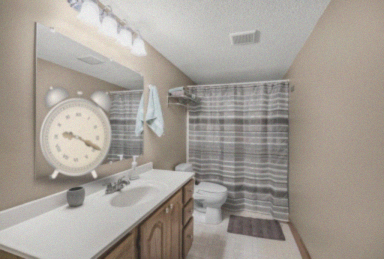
9:19
